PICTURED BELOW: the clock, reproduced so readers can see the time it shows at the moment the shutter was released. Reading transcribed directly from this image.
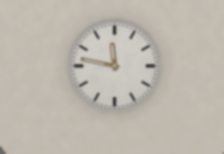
11:47
